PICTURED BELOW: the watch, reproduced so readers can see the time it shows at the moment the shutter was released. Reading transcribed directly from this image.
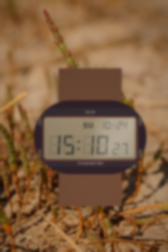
15:10
